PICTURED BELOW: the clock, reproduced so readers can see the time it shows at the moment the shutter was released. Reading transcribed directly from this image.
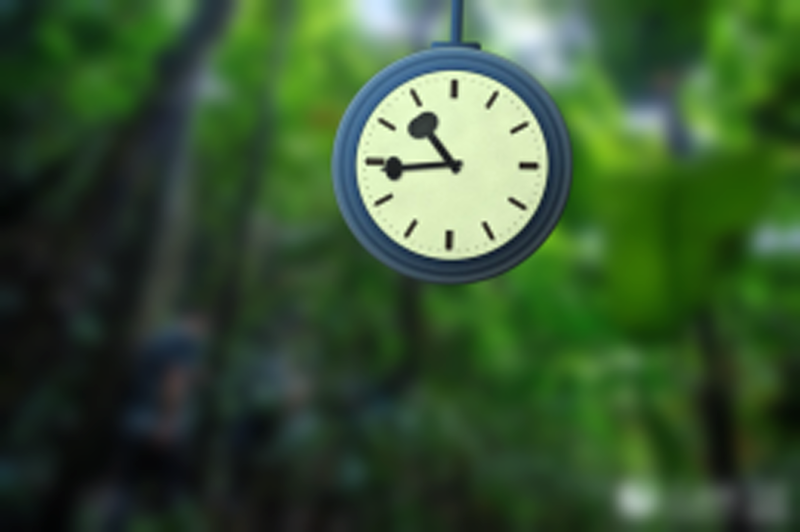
10:44
